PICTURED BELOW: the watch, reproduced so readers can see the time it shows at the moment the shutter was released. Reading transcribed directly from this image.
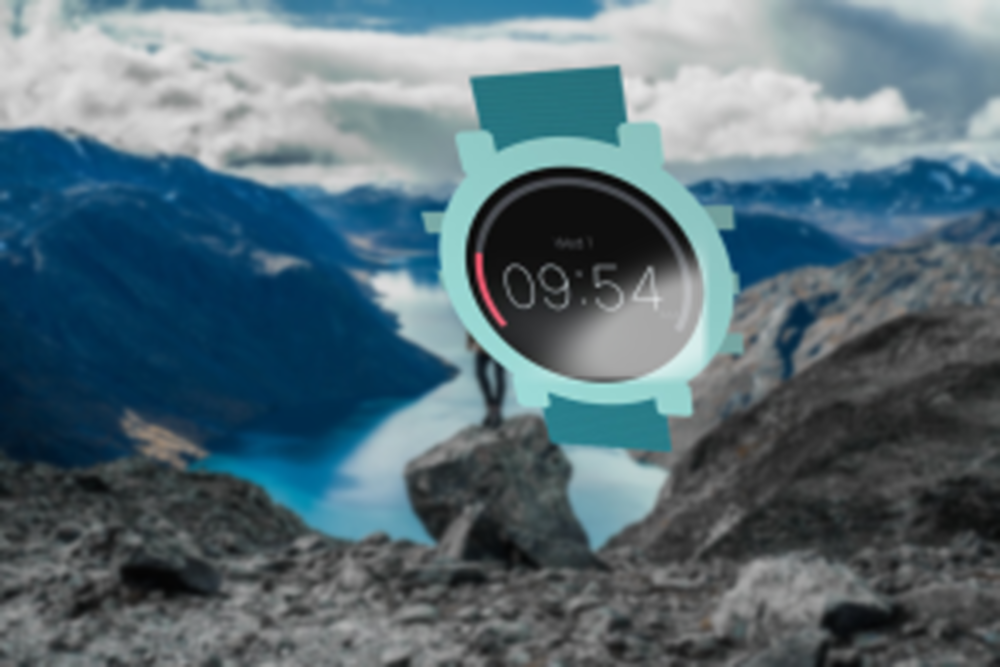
9:54
